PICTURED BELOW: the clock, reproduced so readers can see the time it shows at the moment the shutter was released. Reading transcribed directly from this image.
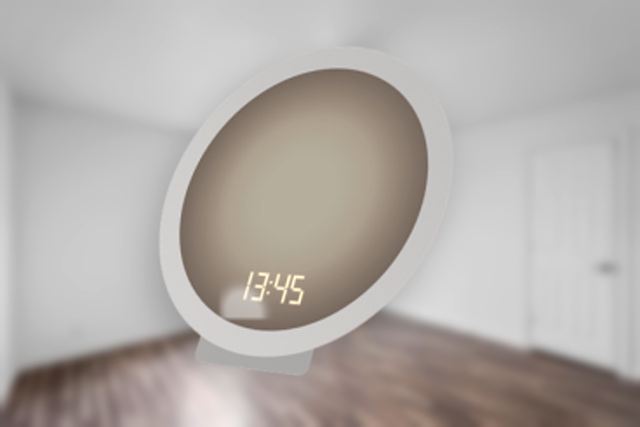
13:45
